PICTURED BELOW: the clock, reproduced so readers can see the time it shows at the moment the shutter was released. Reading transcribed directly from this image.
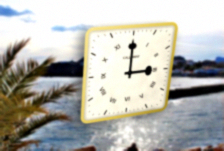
3:00
